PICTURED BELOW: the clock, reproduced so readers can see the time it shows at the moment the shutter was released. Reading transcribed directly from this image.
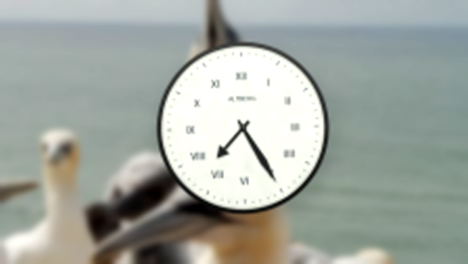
7:25
